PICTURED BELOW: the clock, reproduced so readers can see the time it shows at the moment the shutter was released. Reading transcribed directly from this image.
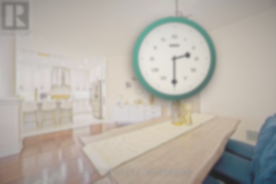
2:30
